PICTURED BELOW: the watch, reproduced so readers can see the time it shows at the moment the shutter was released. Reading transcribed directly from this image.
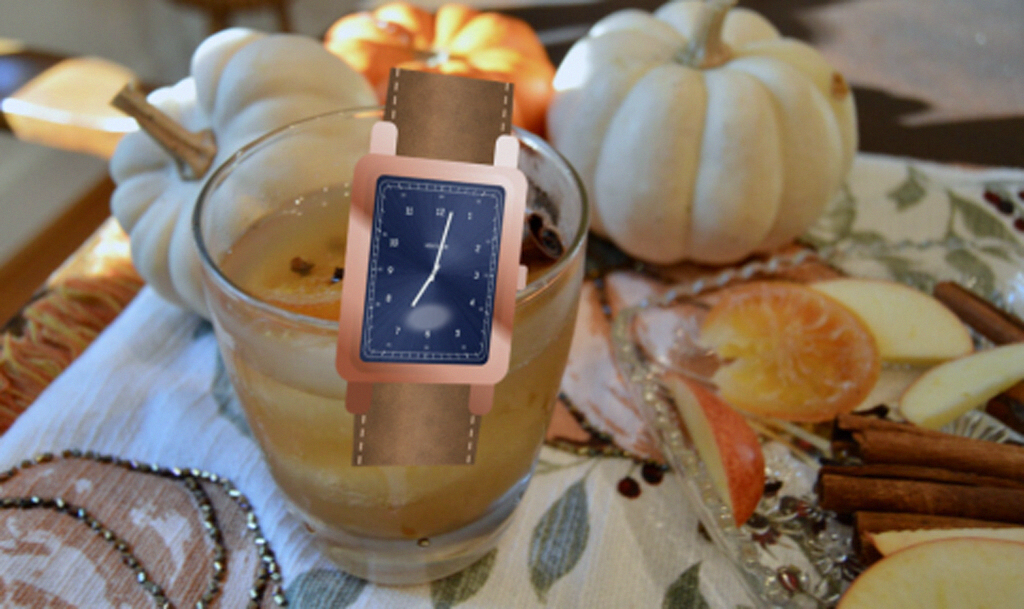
7:02
